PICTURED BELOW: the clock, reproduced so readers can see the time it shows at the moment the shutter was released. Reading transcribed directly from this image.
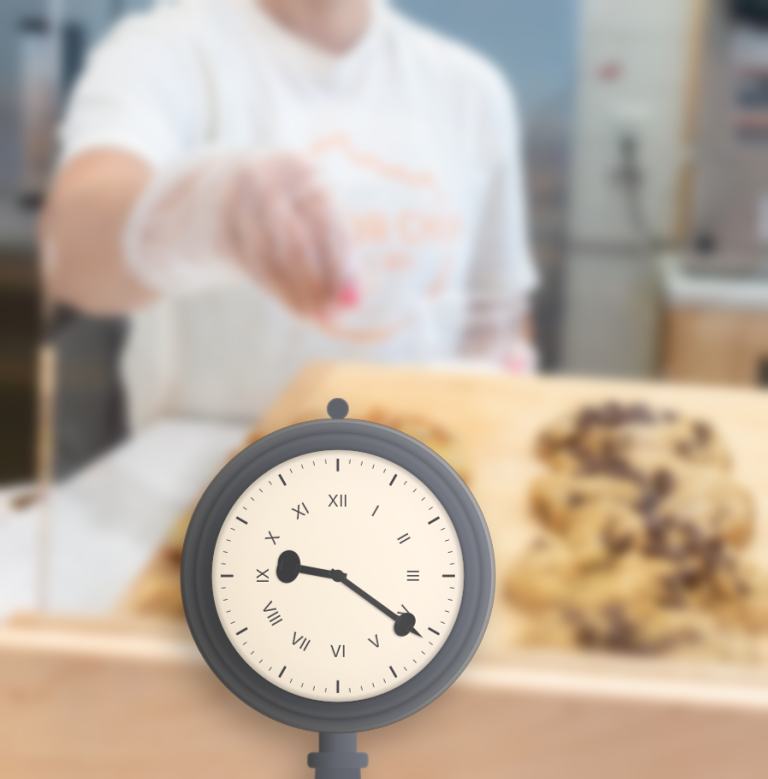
9:21
